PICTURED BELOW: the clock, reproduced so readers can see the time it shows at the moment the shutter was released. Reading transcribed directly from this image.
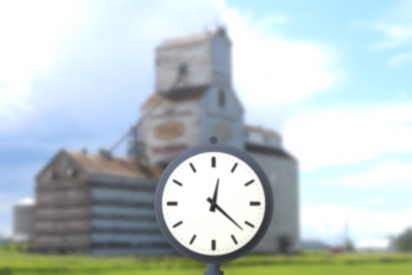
12:22
